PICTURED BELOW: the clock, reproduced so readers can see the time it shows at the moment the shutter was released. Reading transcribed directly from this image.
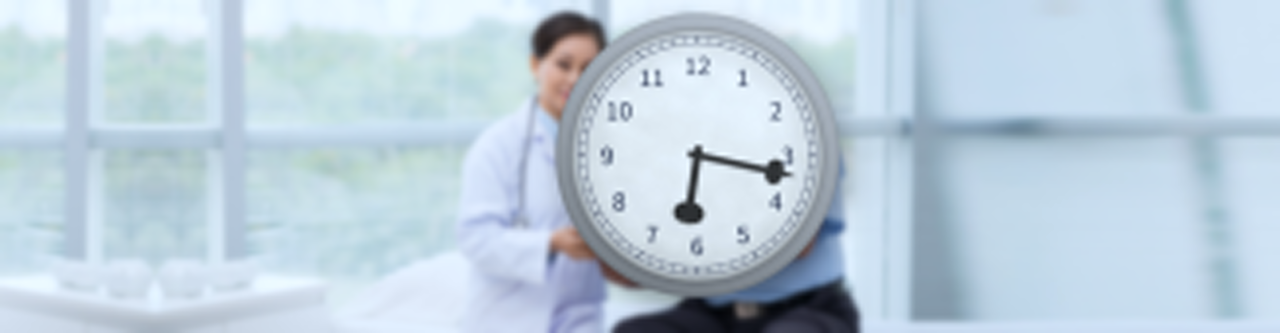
6:17
